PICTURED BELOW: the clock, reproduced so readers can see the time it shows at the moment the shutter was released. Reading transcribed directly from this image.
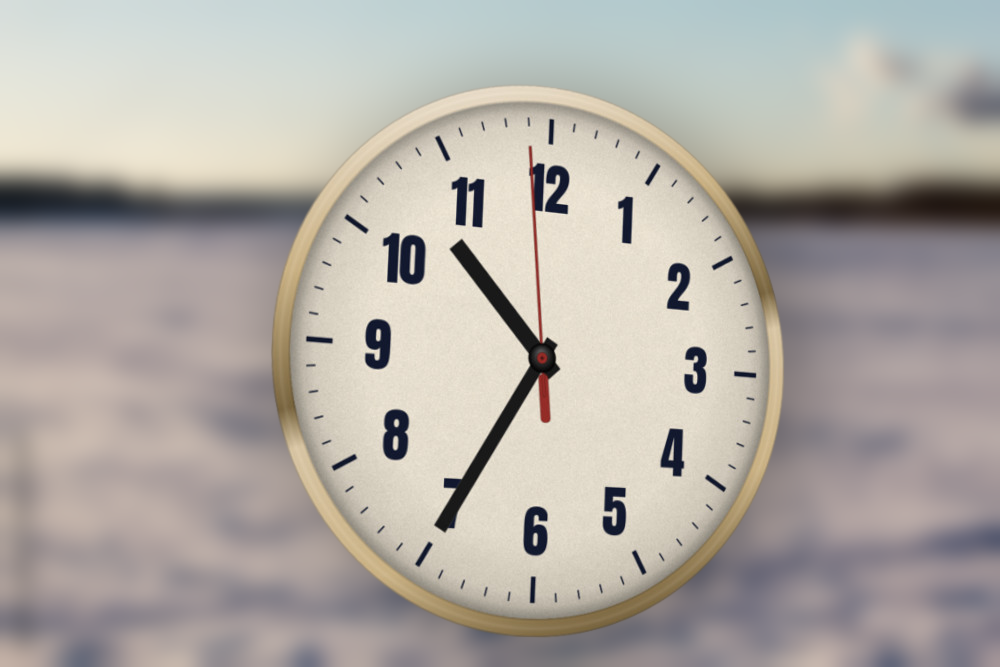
10:34:59
